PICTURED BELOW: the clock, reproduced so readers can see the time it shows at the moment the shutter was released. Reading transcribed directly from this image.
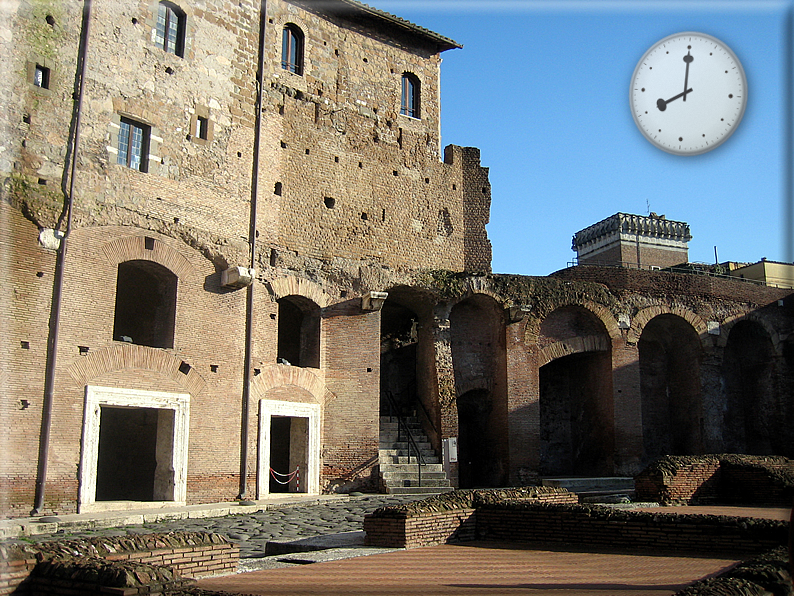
8:00
